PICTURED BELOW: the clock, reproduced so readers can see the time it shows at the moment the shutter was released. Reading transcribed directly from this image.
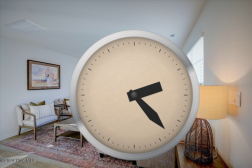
2:23
